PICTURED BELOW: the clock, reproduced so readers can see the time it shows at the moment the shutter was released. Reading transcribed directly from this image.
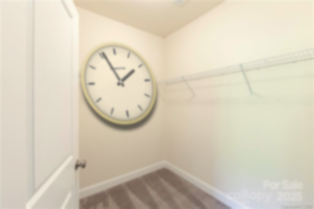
1:56
